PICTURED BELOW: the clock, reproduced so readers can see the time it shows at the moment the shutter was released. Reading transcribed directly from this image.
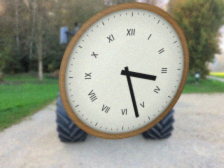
3:27
